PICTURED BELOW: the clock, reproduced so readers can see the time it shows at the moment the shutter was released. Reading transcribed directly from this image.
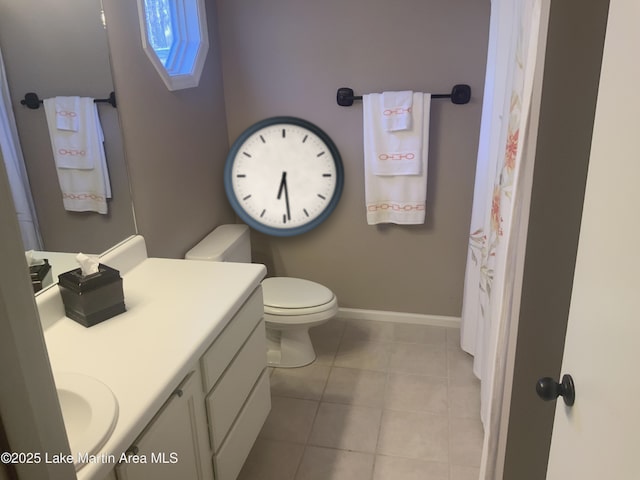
6:29
